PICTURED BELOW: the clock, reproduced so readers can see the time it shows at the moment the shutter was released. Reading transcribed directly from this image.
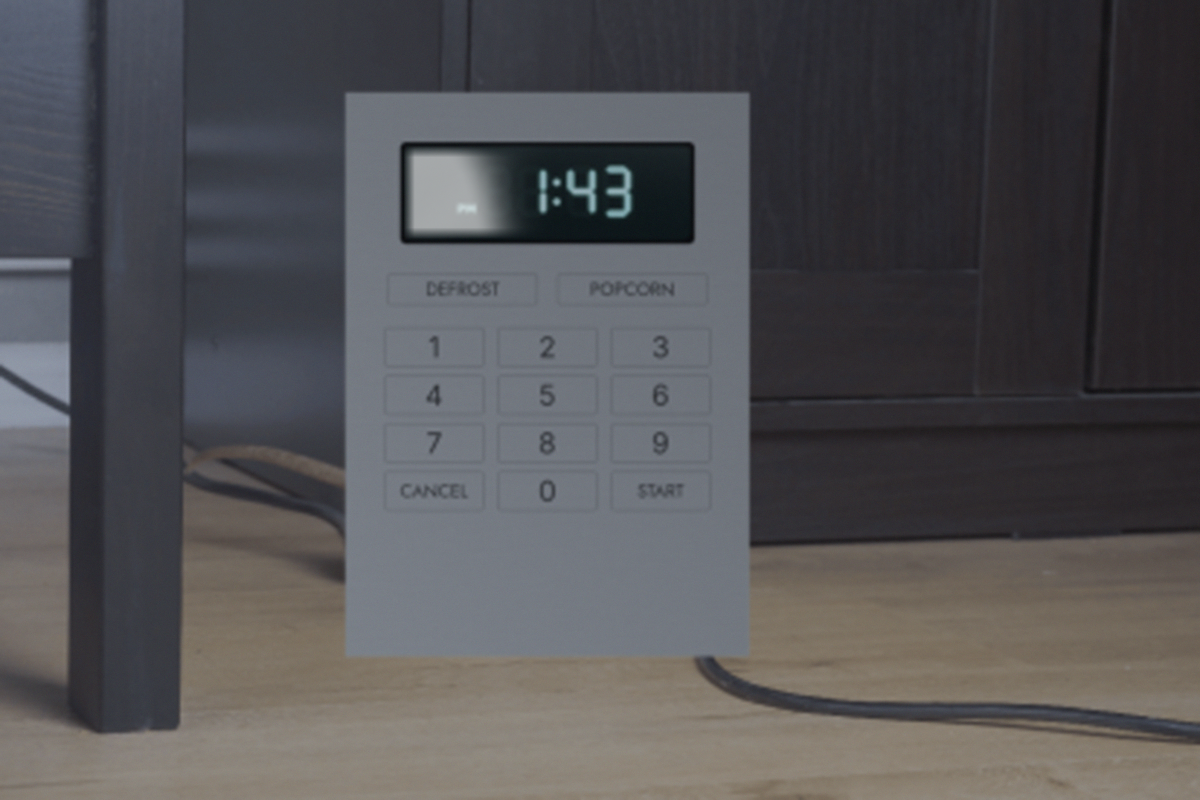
1:43
